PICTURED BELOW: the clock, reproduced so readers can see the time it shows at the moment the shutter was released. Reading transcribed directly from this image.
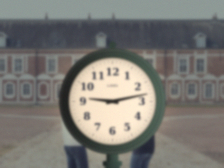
9:13
